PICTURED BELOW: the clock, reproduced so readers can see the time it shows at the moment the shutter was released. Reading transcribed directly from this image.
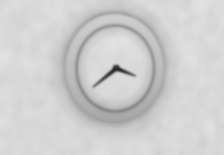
3:39
